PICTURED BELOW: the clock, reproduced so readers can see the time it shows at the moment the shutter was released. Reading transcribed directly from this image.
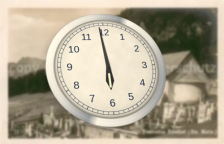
5:59
